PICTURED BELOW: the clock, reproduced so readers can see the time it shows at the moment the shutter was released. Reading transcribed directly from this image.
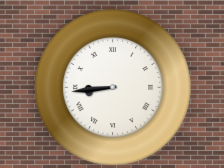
8:44
